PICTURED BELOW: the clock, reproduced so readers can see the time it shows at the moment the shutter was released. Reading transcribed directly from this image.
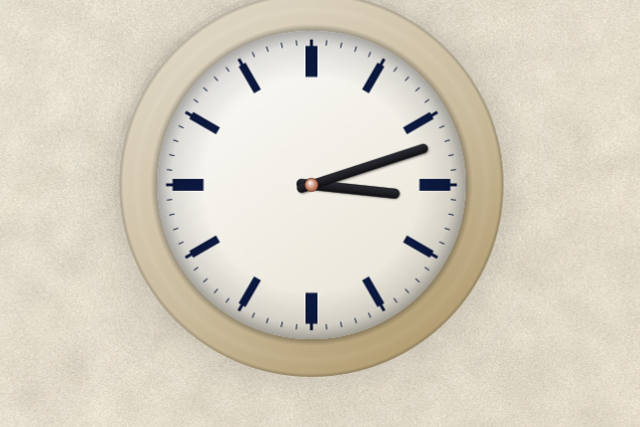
3:12
